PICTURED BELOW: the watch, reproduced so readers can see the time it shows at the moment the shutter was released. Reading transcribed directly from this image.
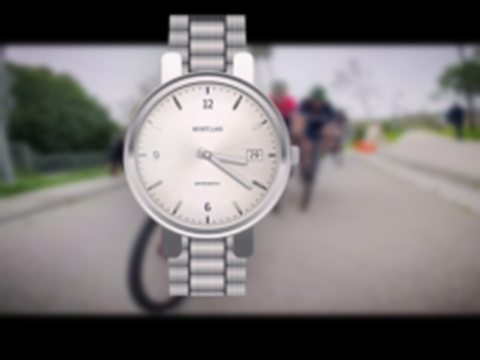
3:21
